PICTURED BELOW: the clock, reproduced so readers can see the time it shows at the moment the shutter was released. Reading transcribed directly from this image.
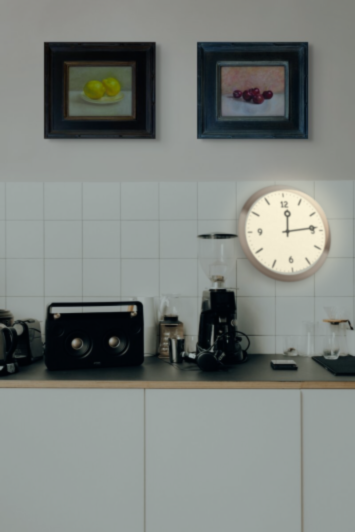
12:14
